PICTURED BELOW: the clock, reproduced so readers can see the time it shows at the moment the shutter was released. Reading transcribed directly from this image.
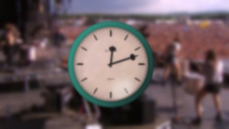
12:12
